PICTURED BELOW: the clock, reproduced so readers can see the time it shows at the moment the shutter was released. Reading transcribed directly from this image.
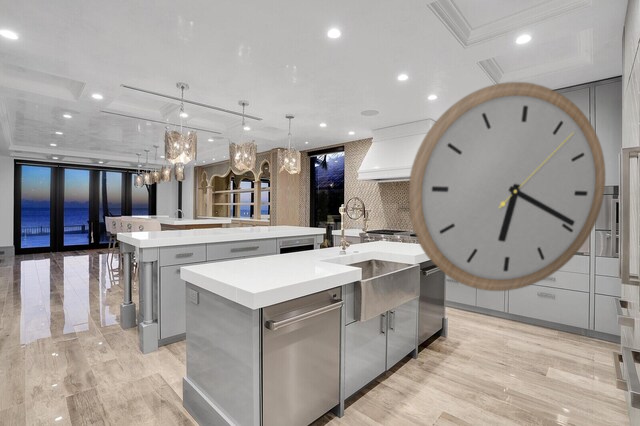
6:19:07
